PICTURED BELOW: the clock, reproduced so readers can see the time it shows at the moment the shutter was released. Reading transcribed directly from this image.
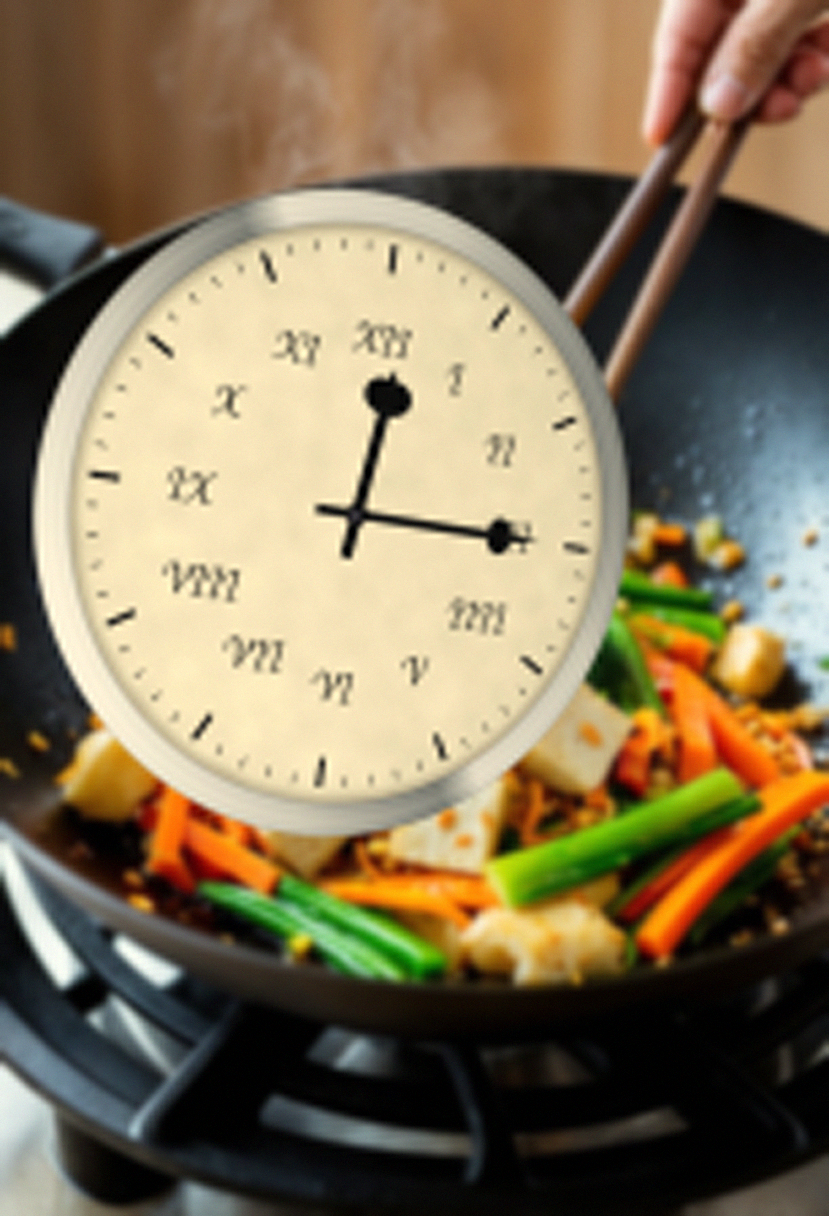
12:15
